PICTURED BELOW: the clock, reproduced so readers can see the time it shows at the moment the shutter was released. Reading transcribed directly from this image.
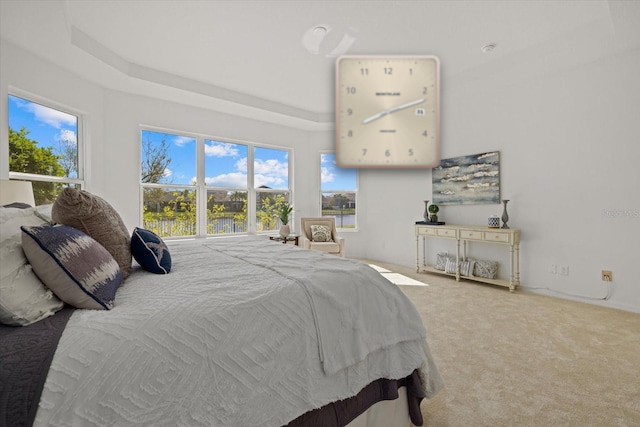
8:12
